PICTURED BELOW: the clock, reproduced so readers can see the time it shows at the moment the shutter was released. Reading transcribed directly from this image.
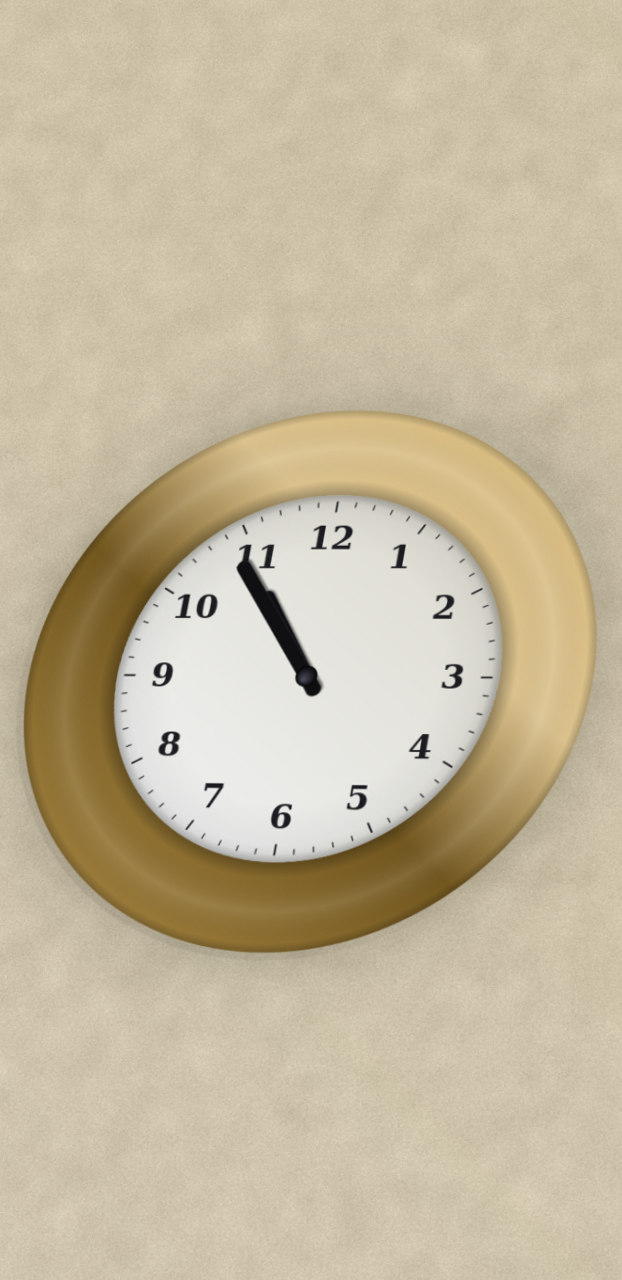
10:54
